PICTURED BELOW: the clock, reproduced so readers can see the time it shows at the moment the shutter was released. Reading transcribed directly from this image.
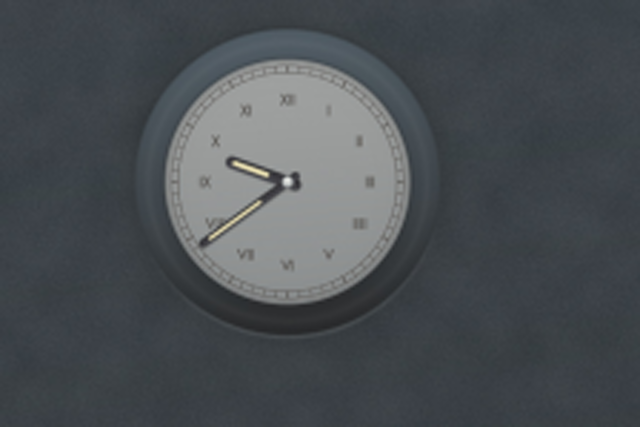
9:39
